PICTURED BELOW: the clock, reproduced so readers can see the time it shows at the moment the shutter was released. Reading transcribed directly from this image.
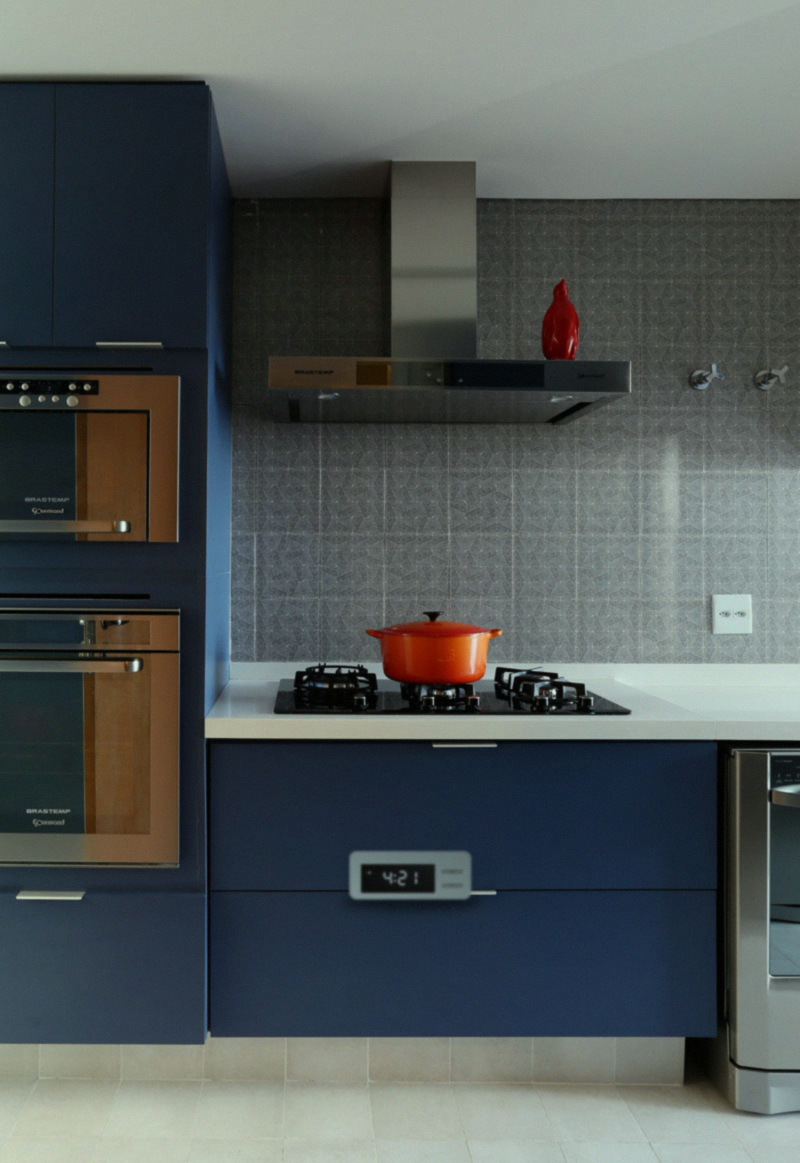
4:21
